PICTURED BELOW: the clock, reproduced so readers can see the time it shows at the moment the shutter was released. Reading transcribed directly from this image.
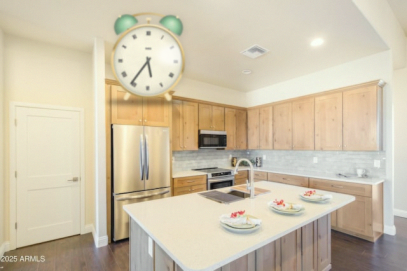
5:36
